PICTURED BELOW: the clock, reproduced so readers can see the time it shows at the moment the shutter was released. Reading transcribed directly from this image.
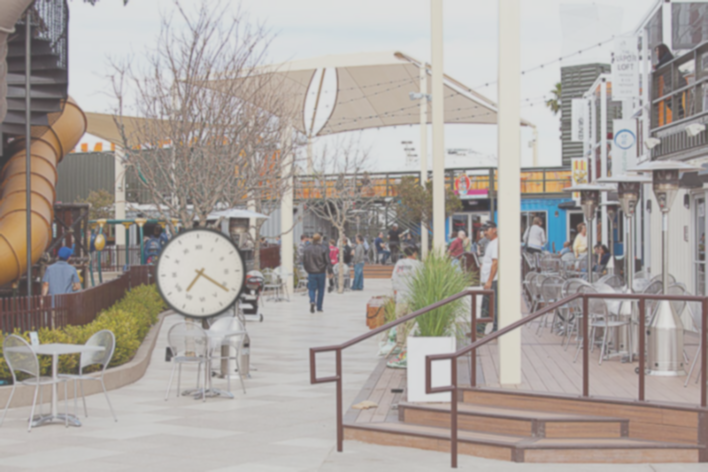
7:21
